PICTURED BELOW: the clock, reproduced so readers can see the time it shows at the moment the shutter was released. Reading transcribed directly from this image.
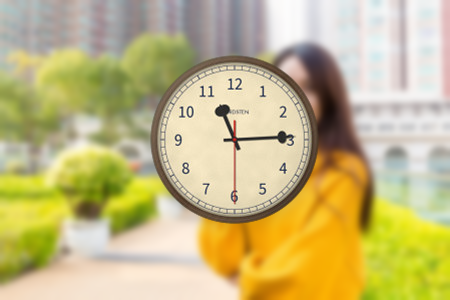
11:14:30
